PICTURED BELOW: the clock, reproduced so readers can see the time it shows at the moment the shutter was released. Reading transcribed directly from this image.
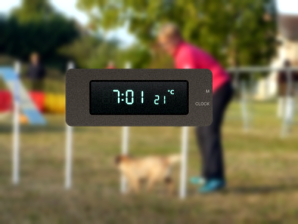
7:01
